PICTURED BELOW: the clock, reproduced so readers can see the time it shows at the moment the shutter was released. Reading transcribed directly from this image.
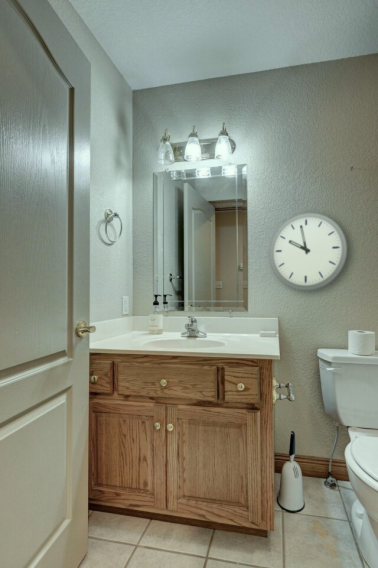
9:58
